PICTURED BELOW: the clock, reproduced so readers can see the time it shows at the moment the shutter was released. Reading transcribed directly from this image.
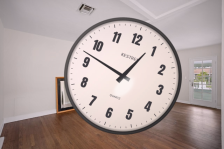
12:47
